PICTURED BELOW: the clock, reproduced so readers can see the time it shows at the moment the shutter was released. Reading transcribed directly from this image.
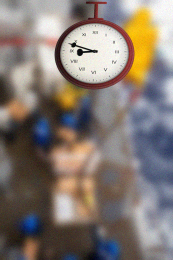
8:48
